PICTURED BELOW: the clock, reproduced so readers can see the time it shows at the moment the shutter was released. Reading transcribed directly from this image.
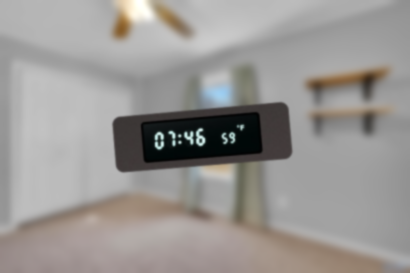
7:46
